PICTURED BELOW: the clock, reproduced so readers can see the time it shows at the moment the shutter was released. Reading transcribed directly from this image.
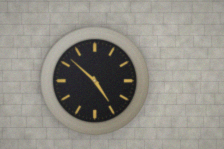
4:52
